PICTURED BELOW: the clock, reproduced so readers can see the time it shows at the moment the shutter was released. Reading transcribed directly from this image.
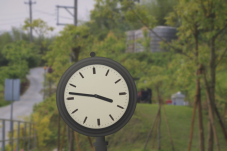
3:47
